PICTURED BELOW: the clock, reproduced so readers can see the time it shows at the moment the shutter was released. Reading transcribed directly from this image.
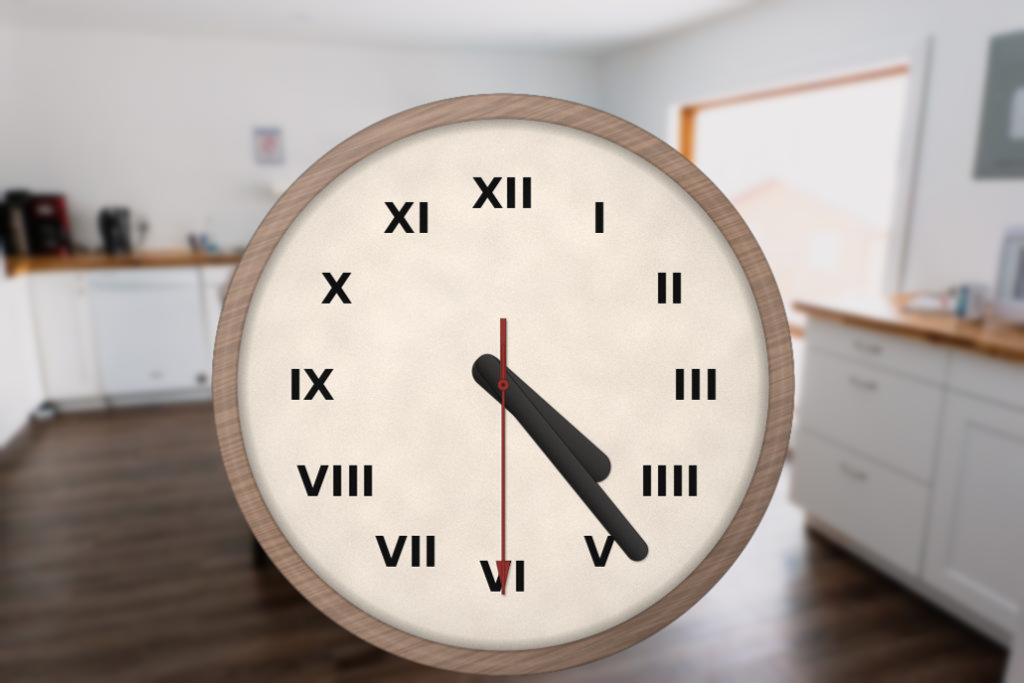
4:23:30
